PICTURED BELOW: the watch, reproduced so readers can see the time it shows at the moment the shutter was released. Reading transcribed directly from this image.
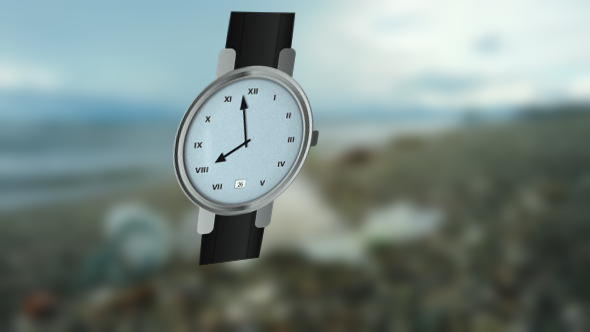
7:58
